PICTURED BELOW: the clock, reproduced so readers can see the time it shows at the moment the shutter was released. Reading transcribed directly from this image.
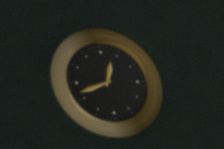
12:42
